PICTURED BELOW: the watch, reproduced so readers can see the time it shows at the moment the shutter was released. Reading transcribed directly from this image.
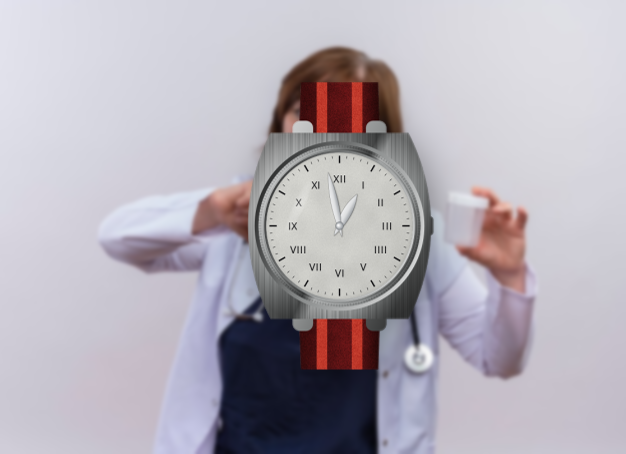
12:58
